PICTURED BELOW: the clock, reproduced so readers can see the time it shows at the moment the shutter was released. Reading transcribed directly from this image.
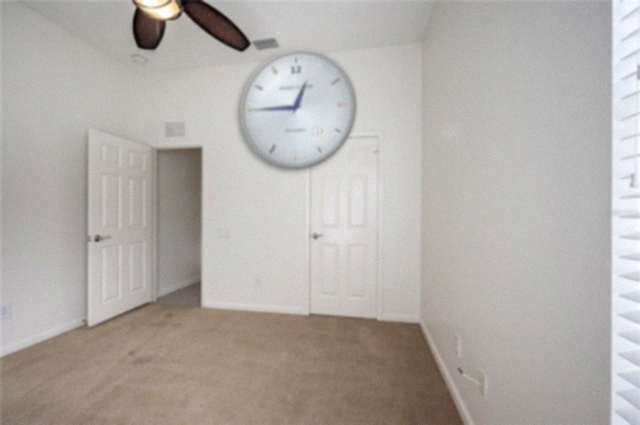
12:45
